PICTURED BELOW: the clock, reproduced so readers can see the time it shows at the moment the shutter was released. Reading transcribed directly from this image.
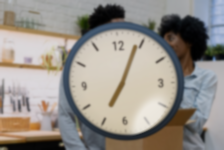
7:04
